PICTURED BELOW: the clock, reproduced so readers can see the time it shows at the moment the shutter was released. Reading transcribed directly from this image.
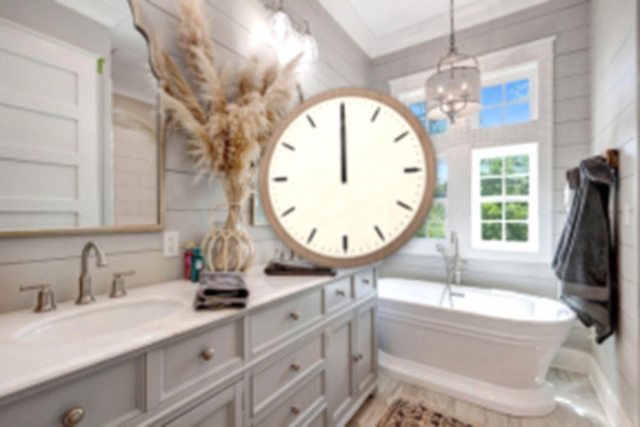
12:00
